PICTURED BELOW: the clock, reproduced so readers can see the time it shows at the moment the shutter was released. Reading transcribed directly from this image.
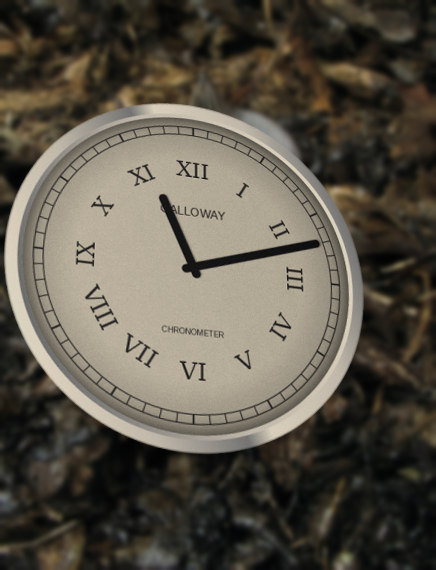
11:12
